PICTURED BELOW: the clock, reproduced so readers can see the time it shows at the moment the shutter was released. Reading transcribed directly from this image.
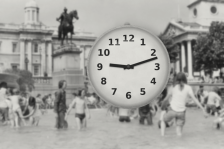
9:12
